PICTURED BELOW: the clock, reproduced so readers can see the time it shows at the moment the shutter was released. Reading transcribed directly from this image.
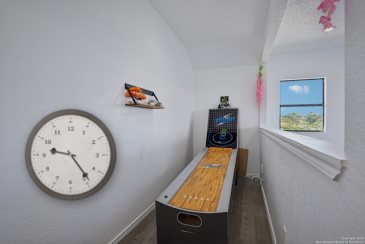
9:24
